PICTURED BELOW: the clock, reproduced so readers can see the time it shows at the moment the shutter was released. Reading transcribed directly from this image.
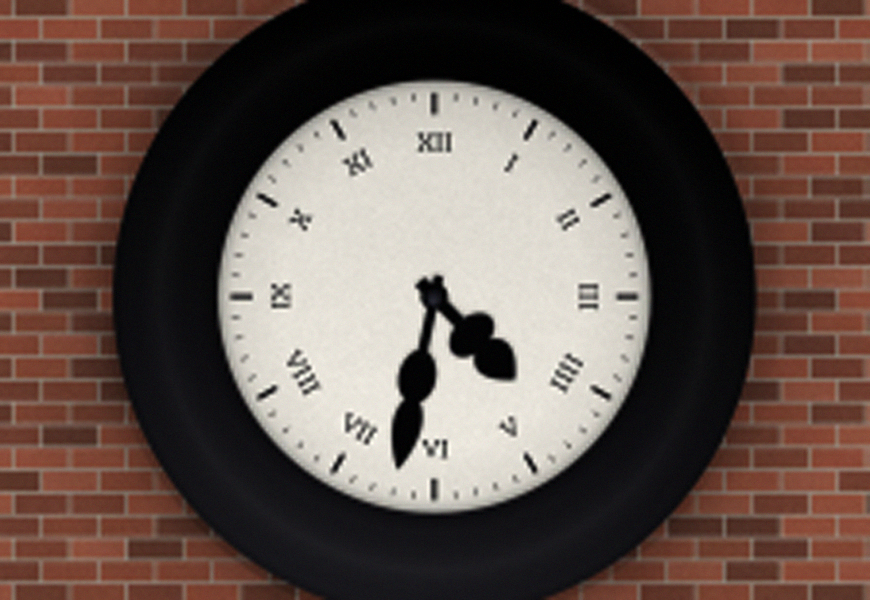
4:32
